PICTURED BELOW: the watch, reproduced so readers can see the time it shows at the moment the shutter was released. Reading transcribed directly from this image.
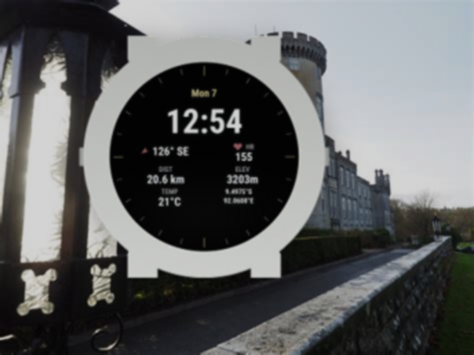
12:54
